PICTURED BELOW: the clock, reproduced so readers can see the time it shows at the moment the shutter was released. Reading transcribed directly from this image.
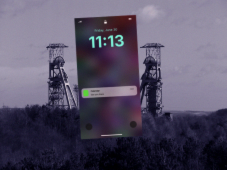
11:13
